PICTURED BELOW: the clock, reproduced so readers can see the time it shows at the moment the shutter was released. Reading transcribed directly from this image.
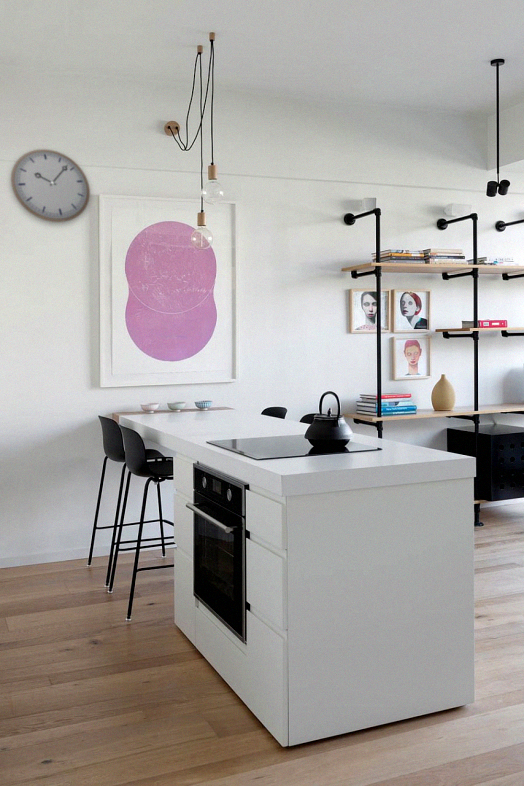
10:08
